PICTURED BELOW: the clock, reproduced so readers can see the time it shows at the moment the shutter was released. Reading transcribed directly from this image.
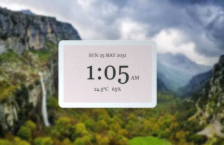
1:05
